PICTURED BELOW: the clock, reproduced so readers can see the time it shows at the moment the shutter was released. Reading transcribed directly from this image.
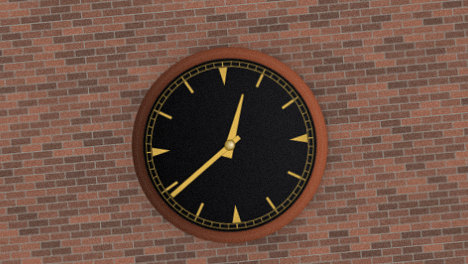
12:39
